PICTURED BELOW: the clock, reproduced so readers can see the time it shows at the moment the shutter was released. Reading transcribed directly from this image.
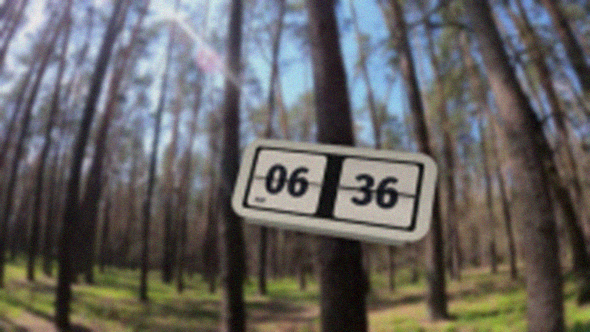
6:36
